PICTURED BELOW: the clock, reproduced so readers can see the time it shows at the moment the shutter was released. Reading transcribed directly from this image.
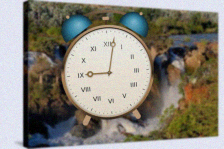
9:02
